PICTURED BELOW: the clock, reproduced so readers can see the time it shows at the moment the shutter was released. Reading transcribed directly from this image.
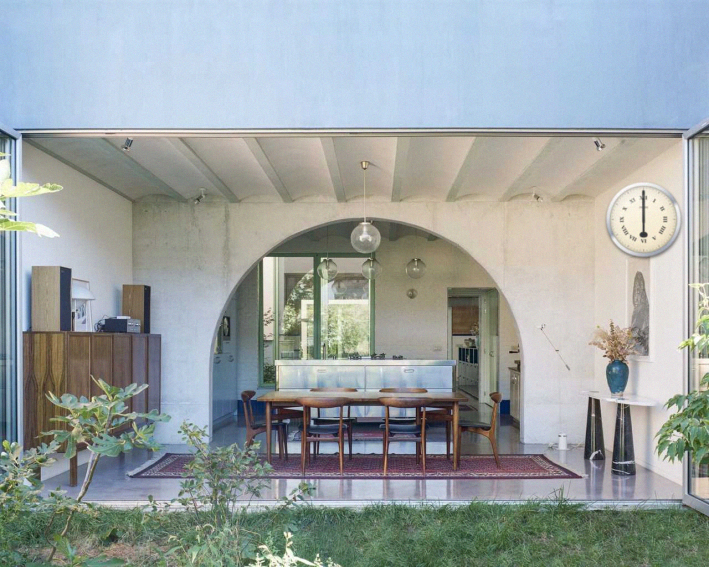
6:00
